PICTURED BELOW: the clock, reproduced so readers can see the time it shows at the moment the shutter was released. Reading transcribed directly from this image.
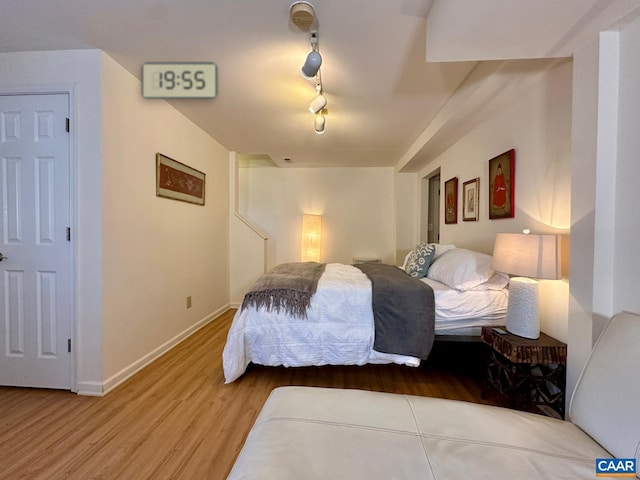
19:55
